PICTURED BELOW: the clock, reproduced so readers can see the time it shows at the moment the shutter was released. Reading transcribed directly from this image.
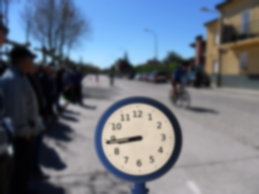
8:44
